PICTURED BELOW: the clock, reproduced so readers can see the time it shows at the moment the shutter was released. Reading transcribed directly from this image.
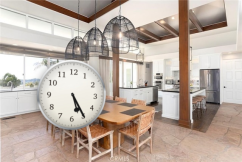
5:25
